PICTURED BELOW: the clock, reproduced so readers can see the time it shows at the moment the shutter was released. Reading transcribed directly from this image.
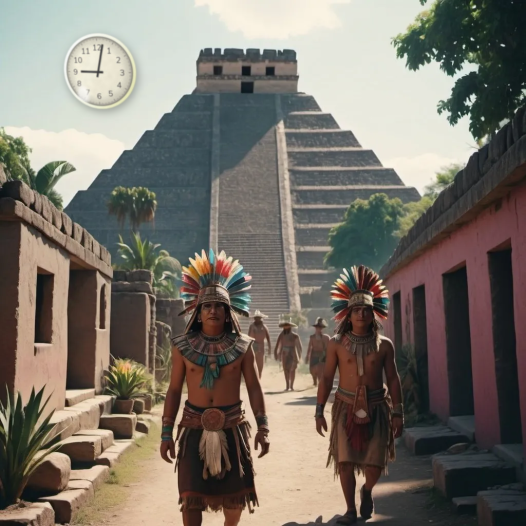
9:02
